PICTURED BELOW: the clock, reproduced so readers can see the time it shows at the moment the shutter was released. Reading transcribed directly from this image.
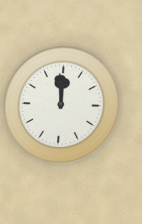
11:59
